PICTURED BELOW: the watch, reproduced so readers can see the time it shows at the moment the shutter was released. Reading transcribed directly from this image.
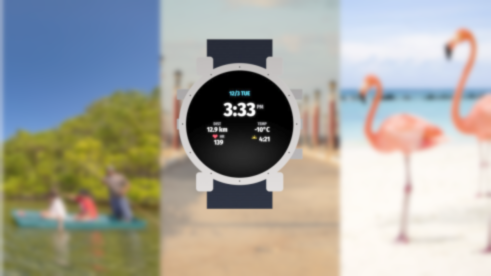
3:33
